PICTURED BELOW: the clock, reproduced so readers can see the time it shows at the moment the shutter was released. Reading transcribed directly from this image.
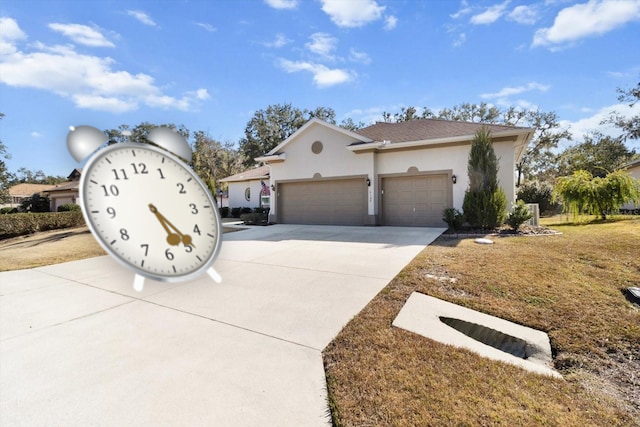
5:24
